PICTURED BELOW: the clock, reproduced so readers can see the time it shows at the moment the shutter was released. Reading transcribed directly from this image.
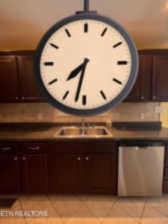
7:32
